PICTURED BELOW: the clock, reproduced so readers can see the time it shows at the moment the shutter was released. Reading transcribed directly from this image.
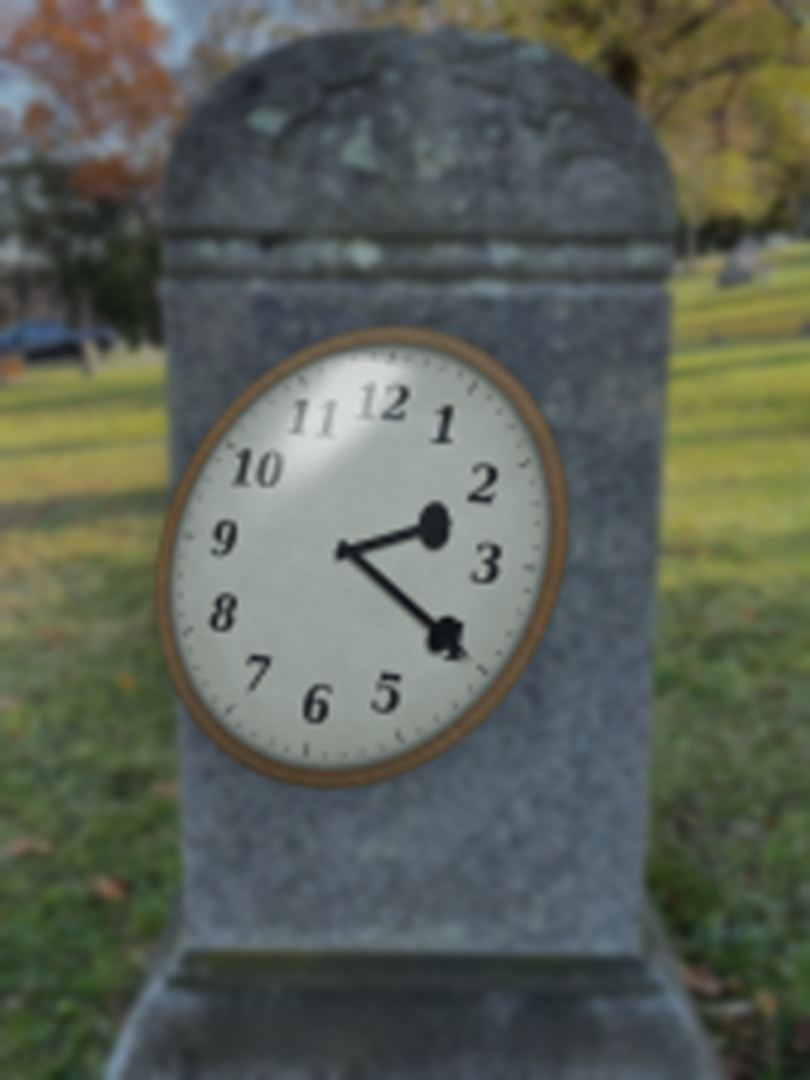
2:20
